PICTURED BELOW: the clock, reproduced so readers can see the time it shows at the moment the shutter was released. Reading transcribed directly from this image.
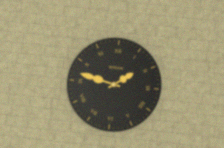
1:47
